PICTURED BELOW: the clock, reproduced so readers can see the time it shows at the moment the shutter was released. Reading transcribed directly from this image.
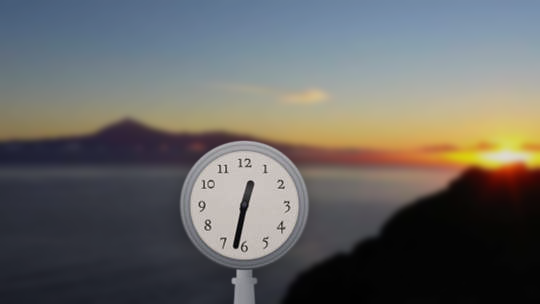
12:32
